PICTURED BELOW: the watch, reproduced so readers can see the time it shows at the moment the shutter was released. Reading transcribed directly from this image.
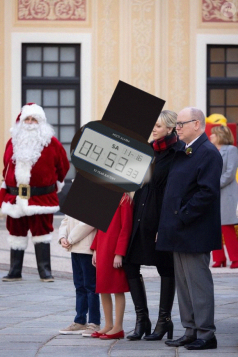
4:53:33
